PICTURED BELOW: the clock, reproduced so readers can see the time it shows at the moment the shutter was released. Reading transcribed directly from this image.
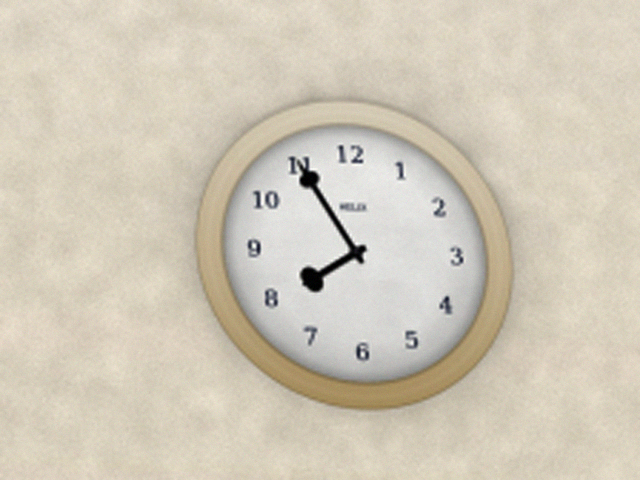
7:55
